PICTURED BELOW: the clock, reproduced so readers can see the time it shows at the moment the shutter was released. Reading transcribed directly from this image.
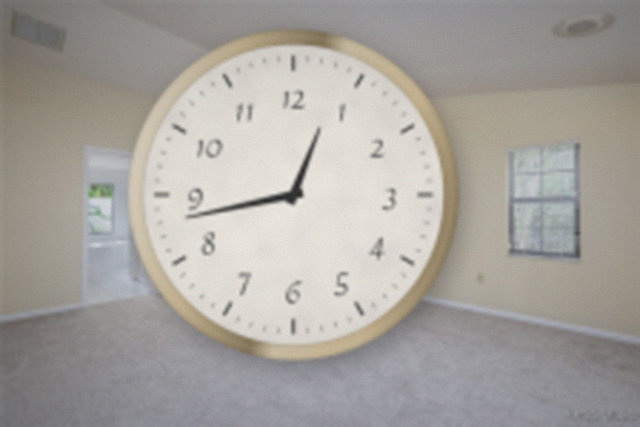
12:43
